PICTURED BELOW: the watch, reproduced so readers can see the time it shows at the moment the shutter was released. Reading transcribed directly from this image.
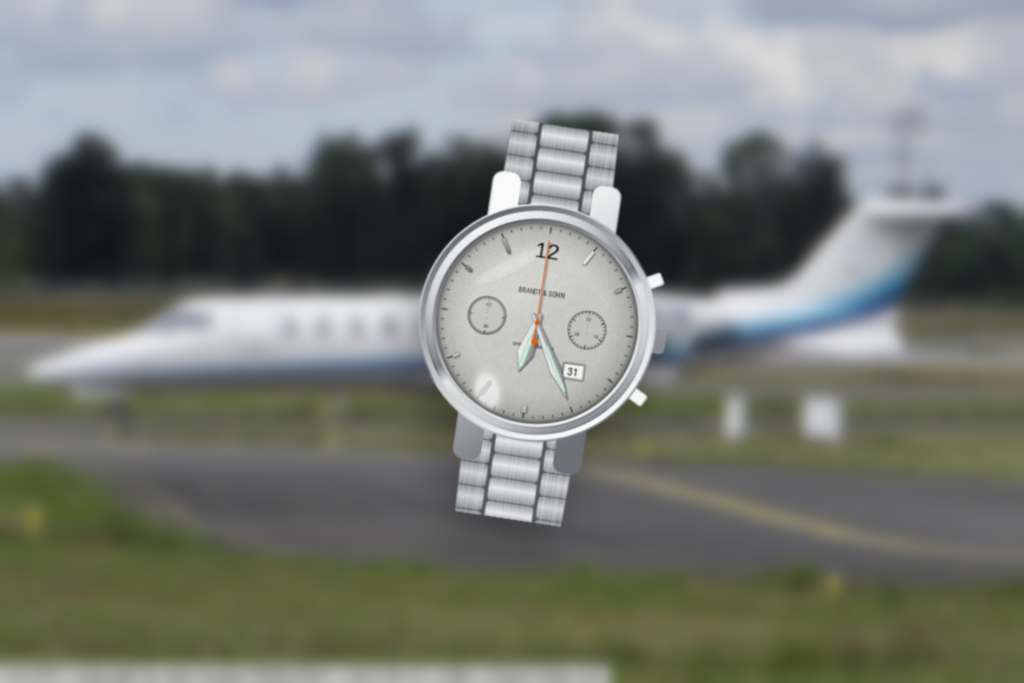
6:25
